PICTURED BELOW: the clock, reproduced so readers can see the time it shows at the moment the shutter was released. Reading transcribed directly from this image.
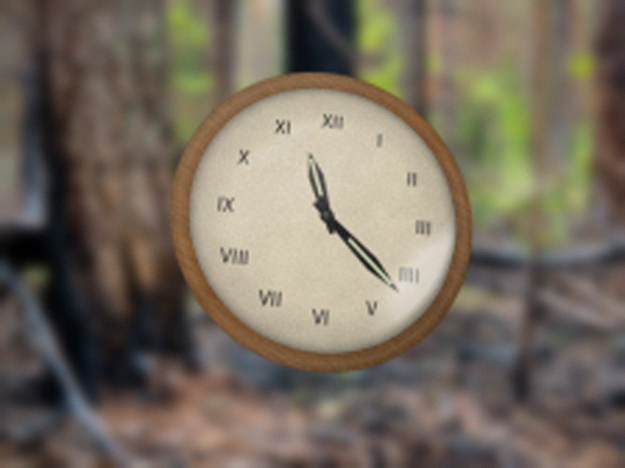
11:22
